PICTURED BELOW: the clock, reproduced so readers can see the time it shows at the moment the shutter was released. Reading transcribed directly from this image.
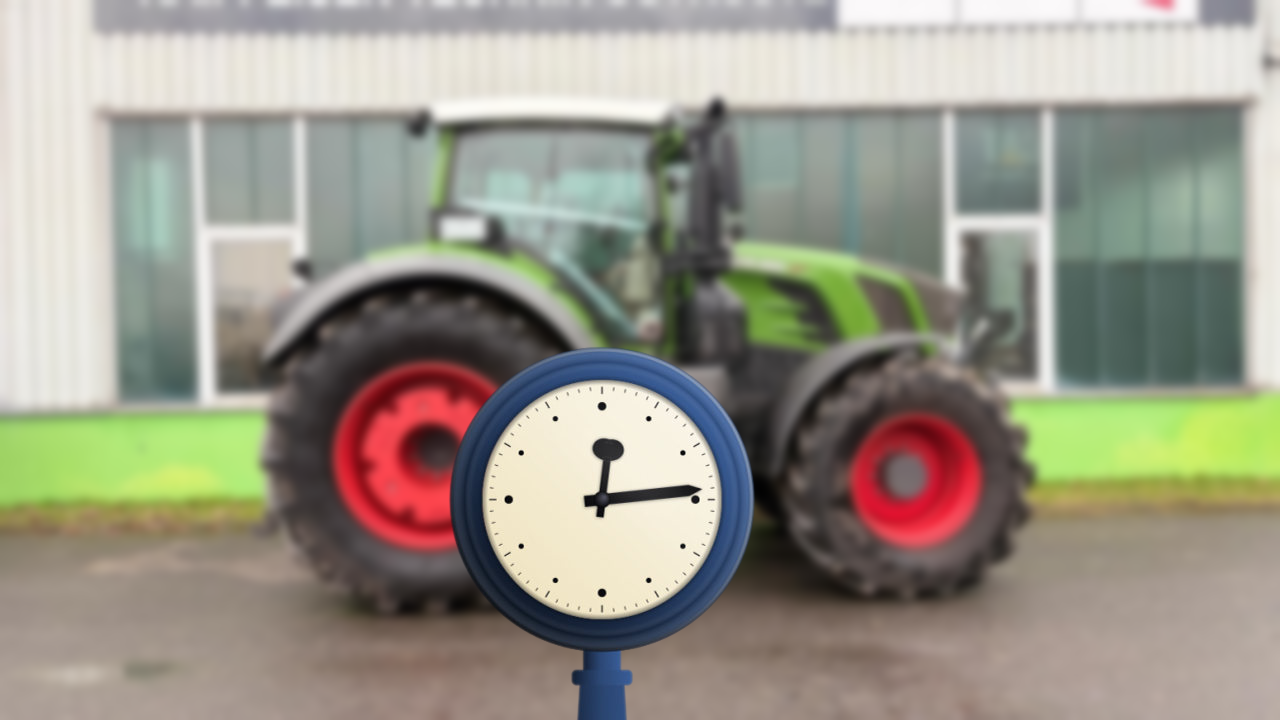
12:14
